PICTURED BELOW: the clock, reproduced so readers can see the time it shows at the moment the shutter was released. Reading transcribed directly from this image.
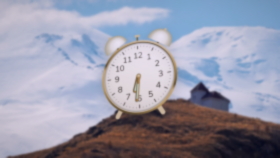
6:31
